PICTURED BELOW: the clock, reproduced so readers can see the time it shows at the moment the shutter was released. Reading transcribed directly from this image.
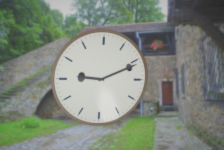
9:11
